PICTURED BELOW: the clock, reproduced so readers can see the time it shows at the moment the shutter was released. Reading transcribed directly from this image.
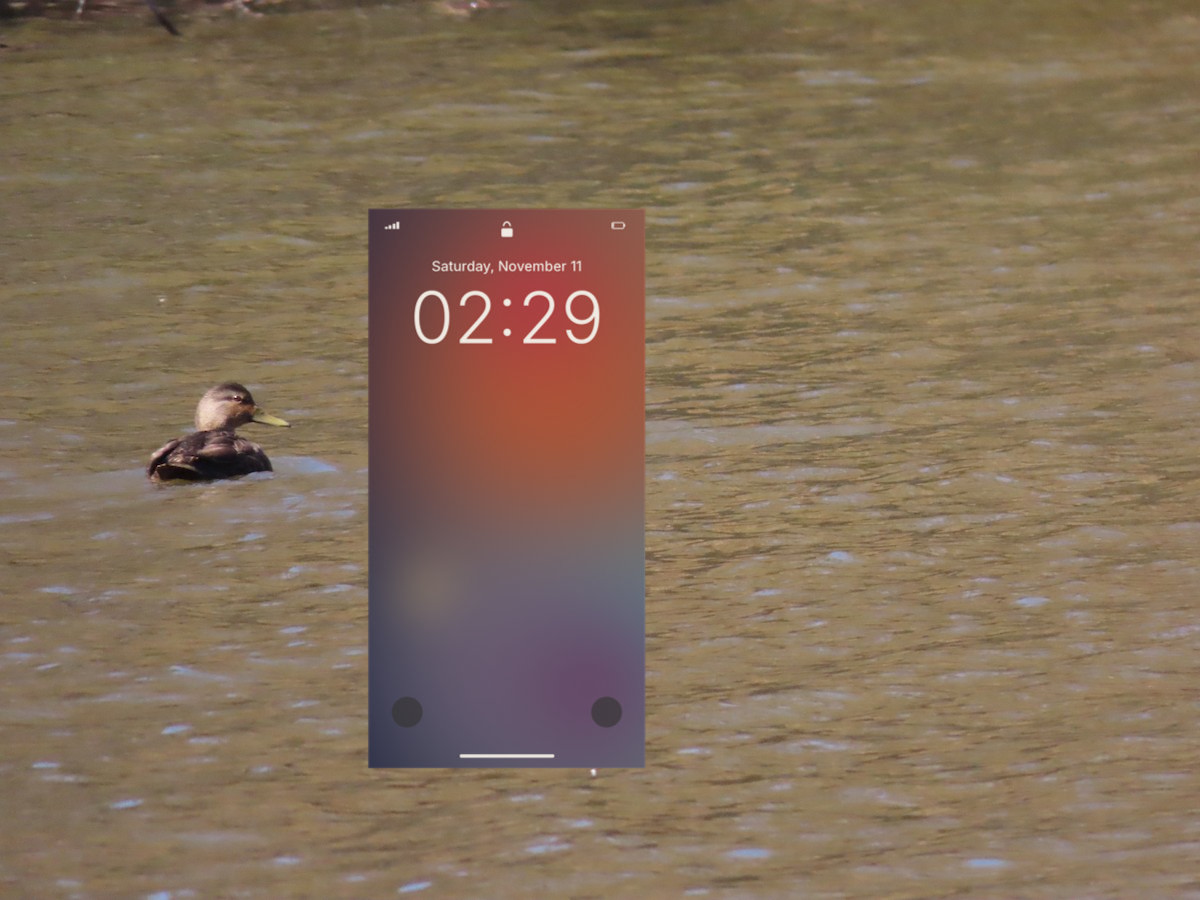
2:29
